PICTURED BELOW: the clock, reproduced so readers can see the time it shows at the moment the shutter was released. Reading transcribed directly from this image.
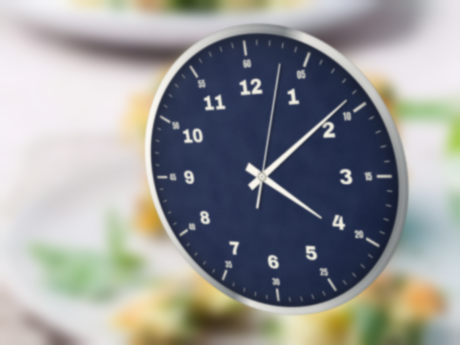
4:09:03
